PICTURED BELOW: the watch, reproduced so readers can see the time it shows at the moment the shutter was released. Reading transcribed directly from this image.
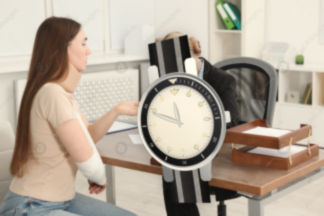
11:49
